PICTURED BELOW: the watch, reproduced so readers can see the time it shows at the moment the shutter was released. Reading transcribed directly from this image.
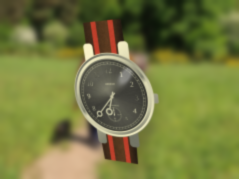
6:37
